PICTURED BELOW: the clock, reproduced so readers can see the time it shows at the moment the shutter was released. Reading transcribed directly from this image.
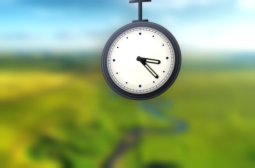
3:23
